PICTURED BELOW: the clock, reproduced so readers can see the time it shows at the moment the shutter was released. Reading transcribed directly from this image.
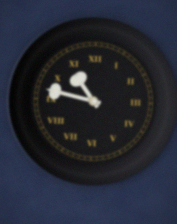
10:47
